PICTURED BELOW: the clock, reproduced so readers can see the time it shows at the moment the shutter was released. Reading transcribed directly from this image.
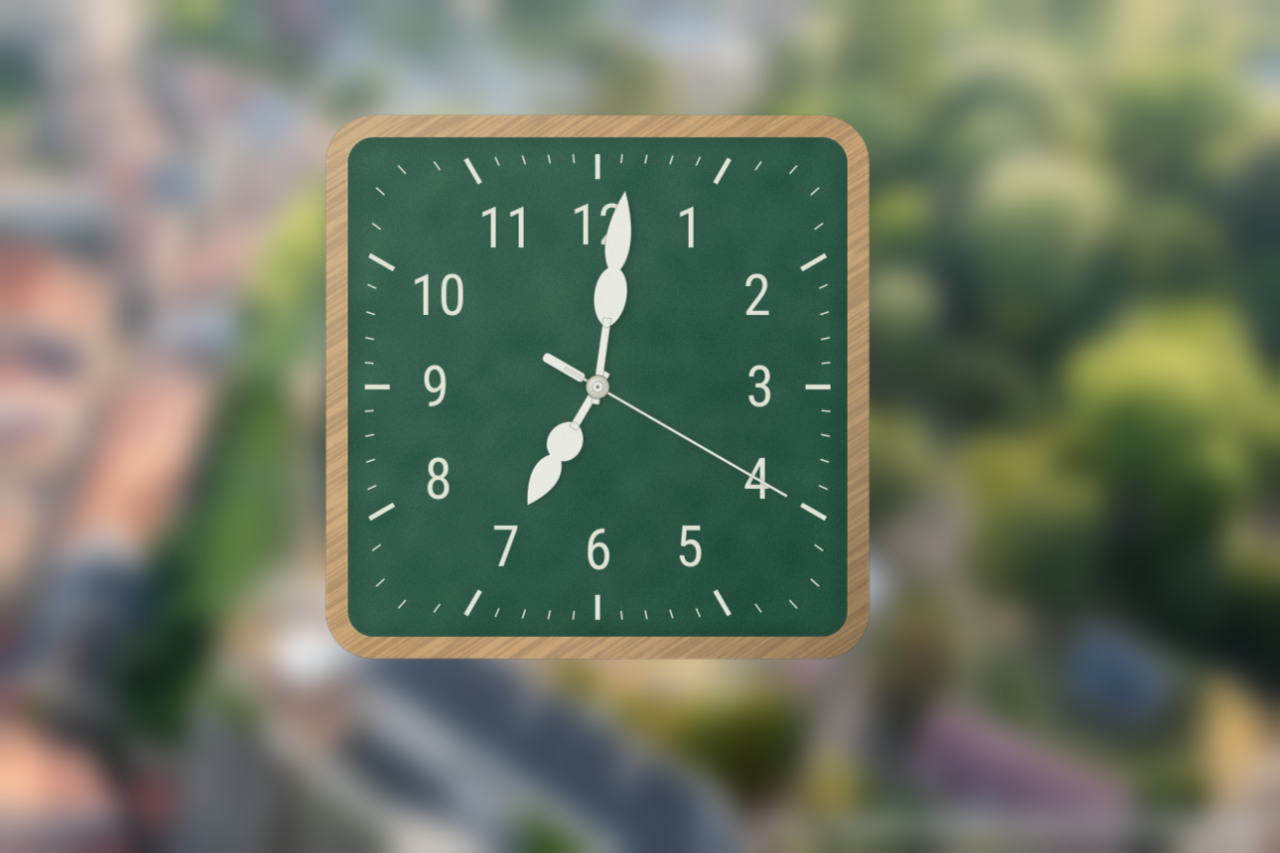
7:01:20
